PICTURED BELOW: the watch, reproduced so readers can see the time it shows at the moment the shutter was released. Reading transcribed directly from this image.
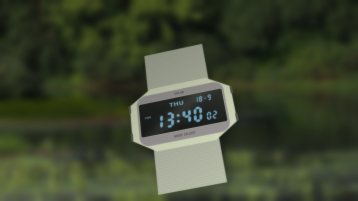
13:40
